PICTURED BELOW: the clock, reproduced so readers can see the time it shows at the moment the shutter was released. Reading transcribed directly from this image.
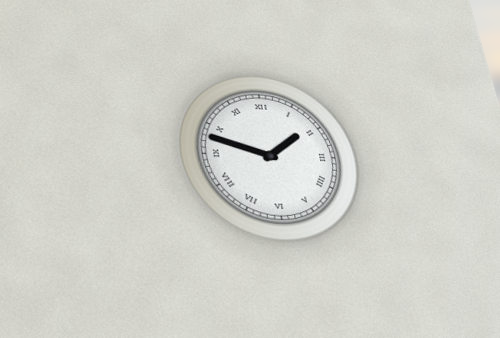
1:48
